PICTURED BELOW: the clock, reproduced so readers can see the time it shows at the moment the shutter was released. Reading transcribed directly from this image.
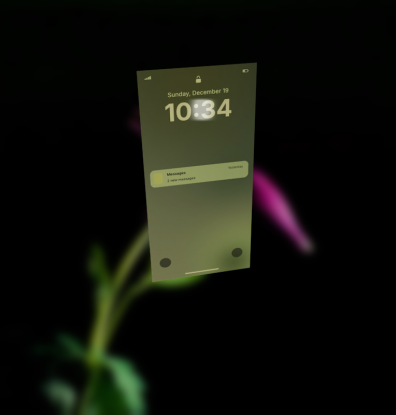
10:34
